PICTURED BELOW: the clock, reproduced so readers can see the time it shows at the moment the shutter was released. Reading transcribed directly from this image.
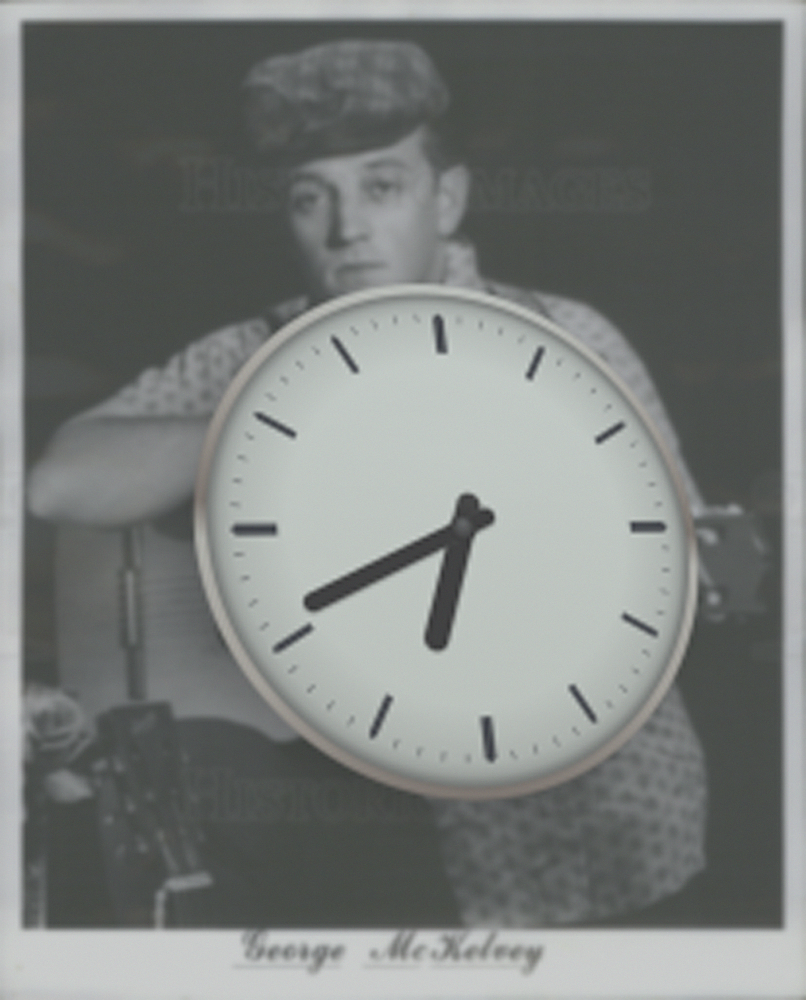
6:41
